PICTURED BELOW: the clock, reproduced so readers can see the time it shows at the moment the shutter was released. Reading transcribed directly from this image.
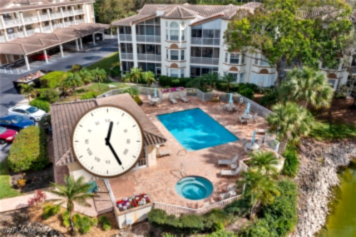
12:25
